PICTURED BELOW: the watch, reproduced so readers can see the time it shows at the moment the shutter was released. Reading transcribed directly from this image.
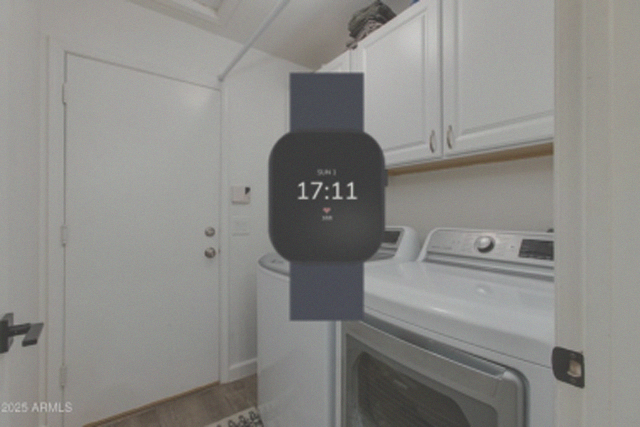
17:11
